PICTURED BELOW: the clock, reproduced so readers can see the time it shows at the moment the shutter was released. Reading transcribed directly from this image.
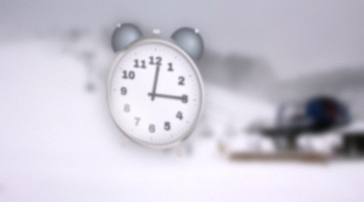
12:15
